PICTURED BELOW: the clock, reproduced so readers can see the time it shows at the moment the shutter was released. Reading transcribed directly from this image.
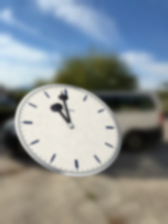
10:59
